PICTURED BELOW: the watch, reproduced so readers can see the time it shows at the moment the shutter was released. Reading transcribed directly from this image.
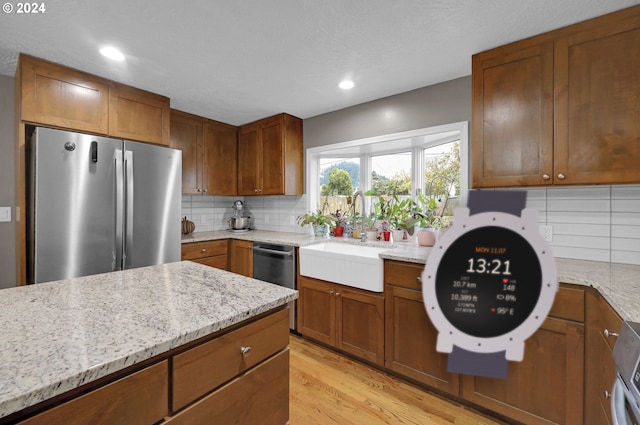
13:21
